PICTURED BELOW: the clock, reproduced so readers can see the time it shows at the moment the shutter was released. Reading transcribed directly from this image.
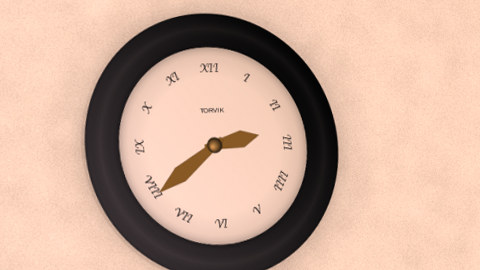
2:39
